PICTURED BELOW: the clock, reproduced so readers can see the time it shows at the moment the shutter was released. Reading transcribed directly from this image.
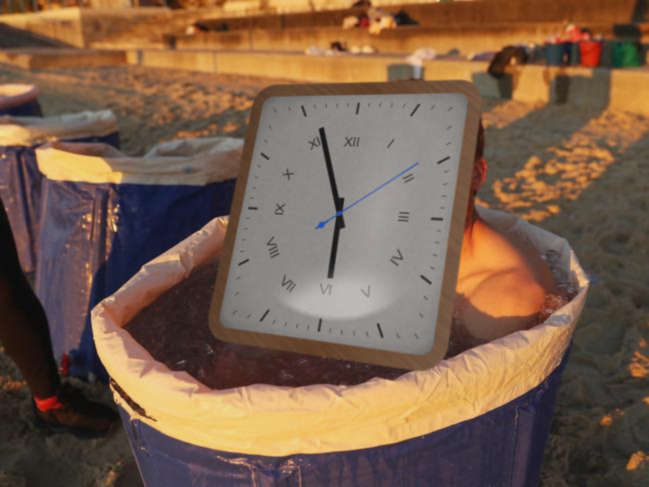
5:56:09
